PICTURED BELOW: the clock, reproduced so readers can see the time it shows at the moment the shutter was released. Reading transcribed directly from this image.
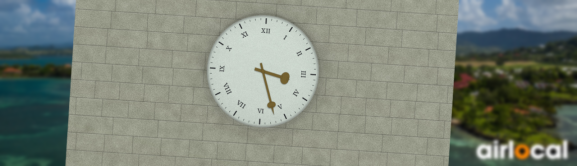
3:27
